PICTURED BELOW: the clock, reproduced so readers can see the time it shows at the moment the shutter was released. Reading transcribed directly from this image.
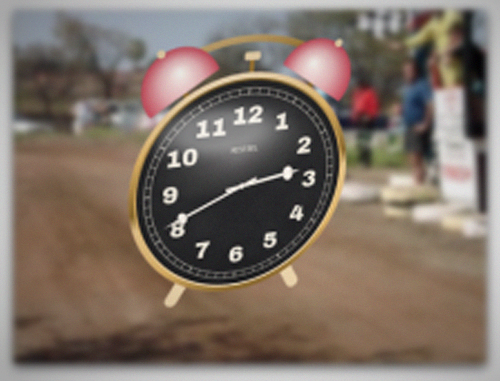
2:41
